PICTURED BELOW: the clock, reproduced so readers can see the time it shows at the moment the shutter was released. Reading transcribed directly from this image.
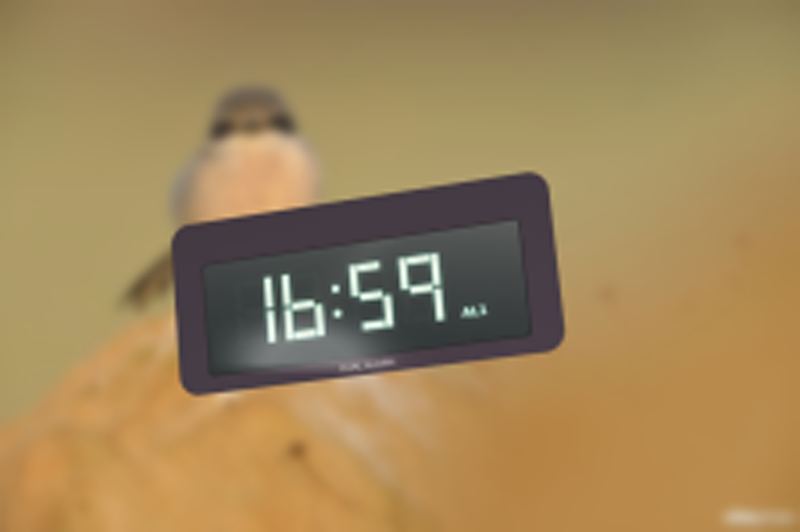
16:59
